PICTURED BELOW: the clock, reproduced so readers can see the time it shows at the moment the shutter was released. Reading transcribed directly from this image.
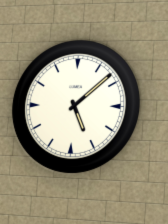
5:08
